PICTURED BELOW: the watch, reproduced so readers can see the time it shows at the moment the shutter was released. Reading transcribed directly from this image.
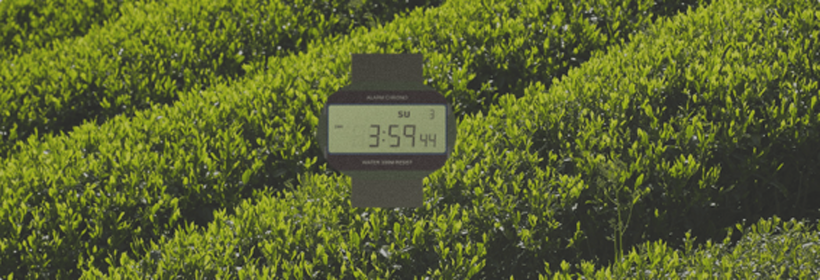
3:59:44
